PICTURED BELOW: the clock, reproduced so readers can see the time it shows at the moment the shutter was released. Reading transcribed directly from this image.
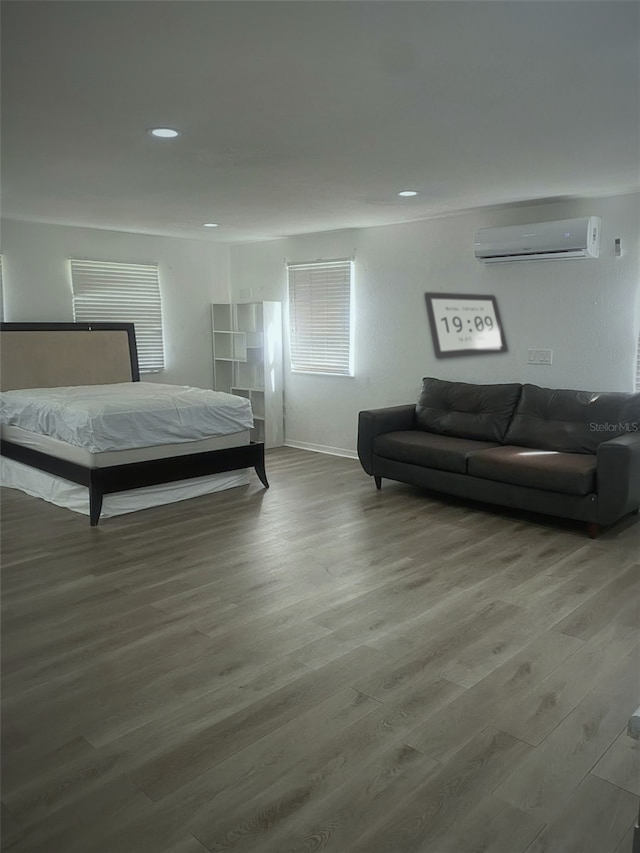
19:09
